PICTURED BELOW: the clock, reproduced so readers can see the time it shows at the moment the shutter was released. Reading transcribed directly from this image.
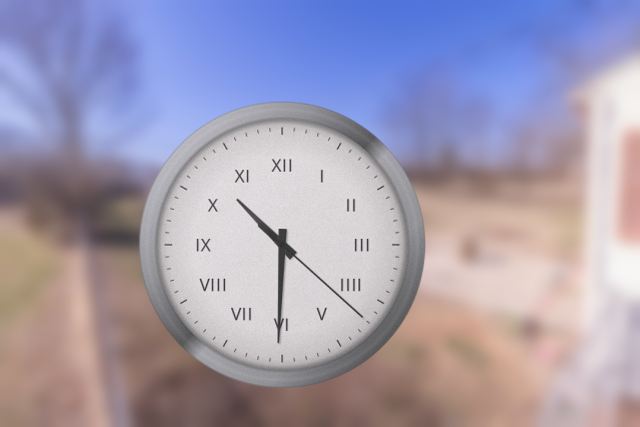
10:30:22
